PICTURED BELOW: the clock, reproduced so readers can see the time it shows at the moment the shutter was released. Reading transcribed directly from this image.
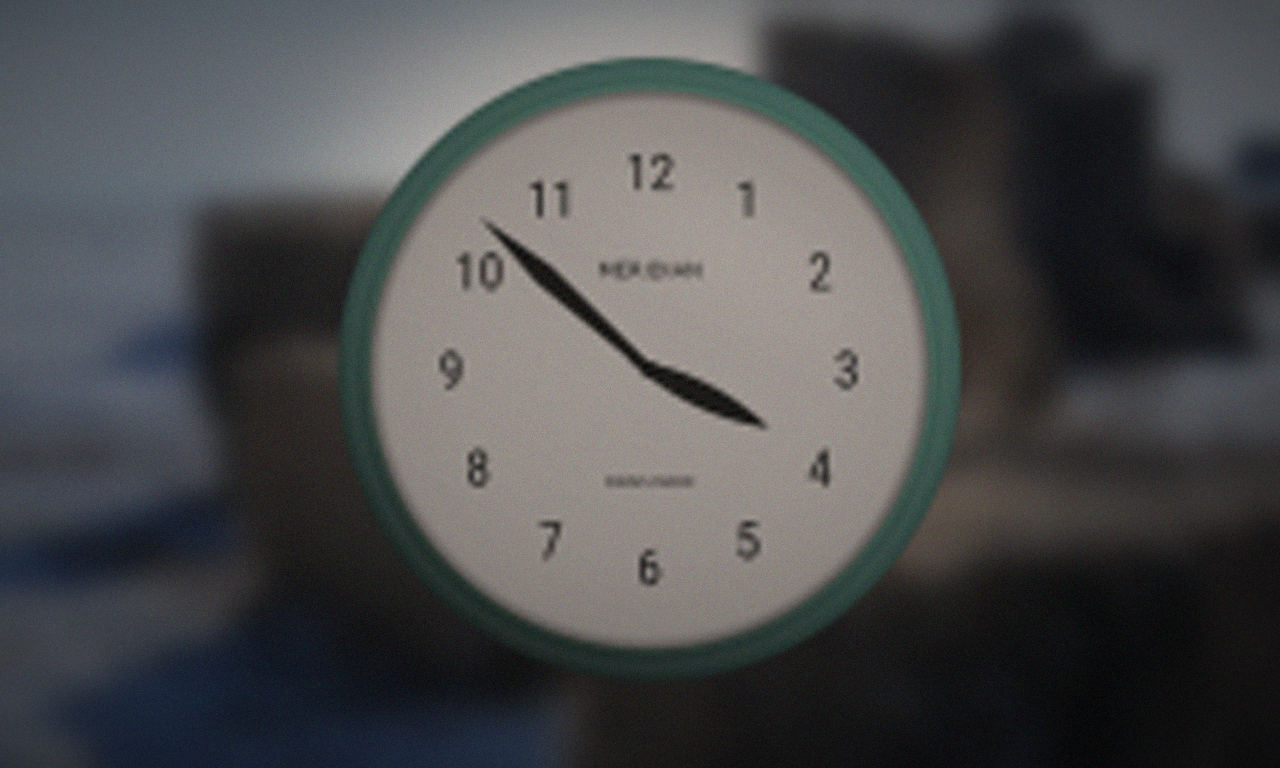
3:52
